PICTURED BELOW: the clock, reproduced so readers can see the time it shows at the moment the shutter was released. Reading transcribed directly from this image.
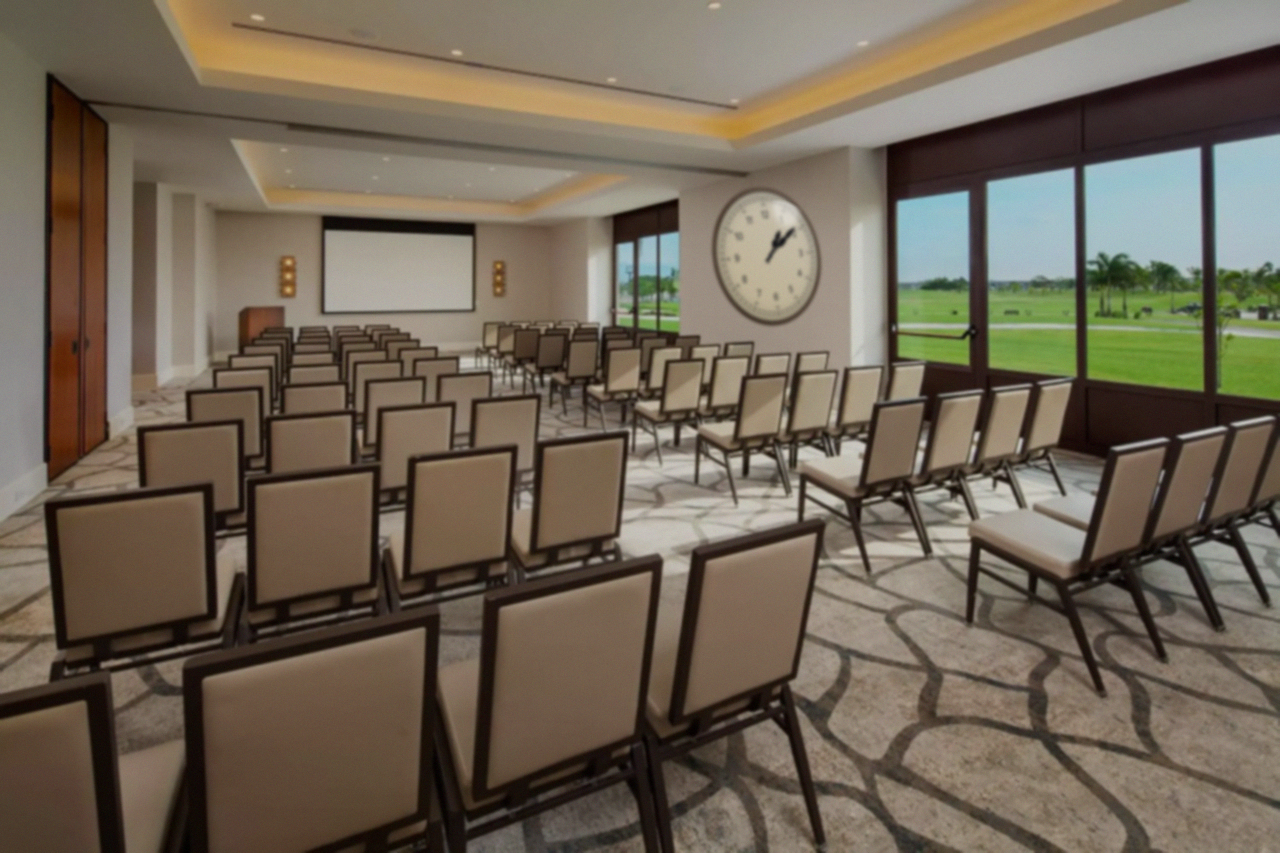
1:09
